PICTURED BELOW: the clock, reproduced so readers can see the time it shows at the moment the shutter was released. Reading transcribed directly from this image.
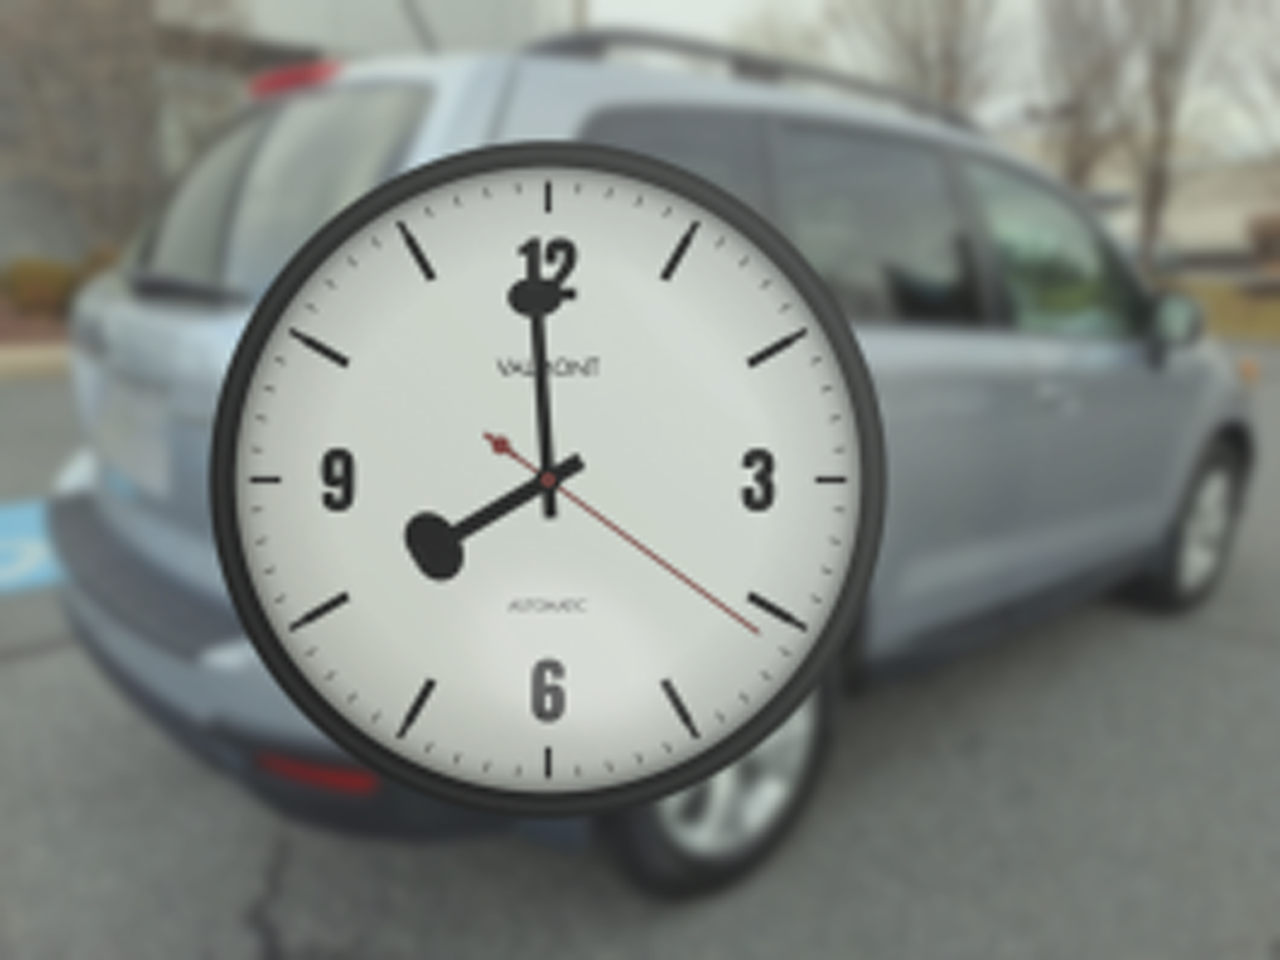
7:59:21
